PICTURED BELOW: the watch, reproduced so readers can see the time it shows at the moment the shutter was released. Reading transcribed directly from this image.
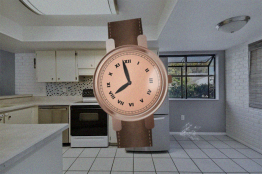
7:58
